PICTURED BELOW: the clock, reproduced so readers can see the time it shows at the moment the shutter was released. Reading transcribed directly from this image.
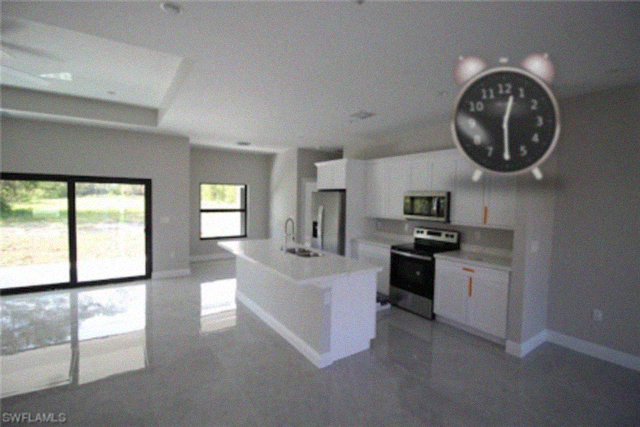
12:30
